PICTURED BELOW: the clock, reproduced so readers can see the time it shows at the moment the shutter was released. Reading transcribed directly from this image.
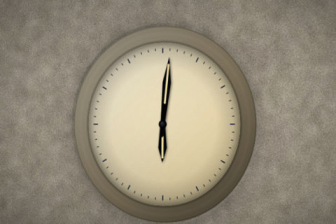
6:01
